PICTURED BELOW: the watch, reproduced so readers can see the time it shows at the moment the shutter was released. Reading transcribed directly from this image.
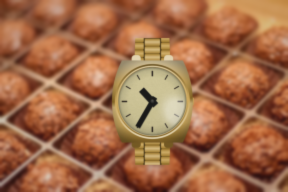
10:35
